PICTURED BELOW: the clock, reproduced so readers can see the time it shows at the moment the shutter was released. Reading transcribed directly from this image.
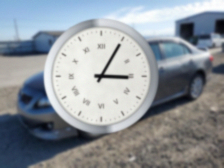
3:05
